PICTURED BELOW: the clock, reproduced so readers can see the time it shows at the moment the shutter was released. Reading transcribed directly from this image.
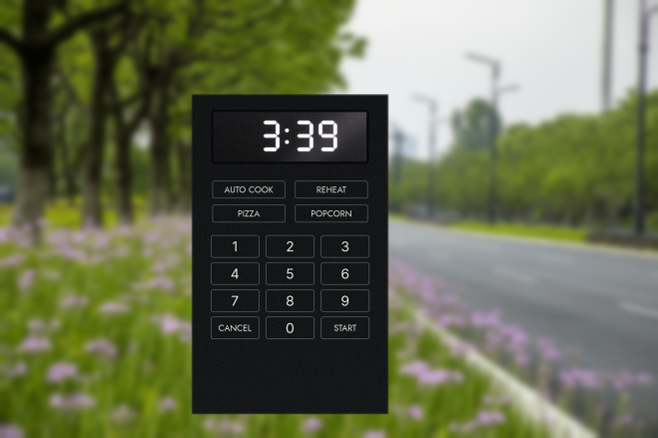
3:39
